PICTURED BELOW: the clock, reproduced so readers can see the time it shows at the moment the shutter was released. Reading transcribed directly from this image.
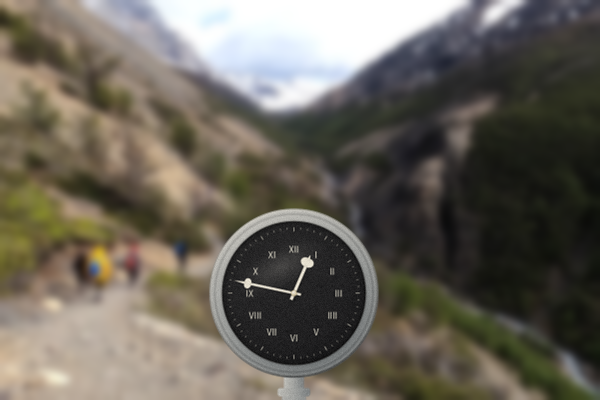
12:47
